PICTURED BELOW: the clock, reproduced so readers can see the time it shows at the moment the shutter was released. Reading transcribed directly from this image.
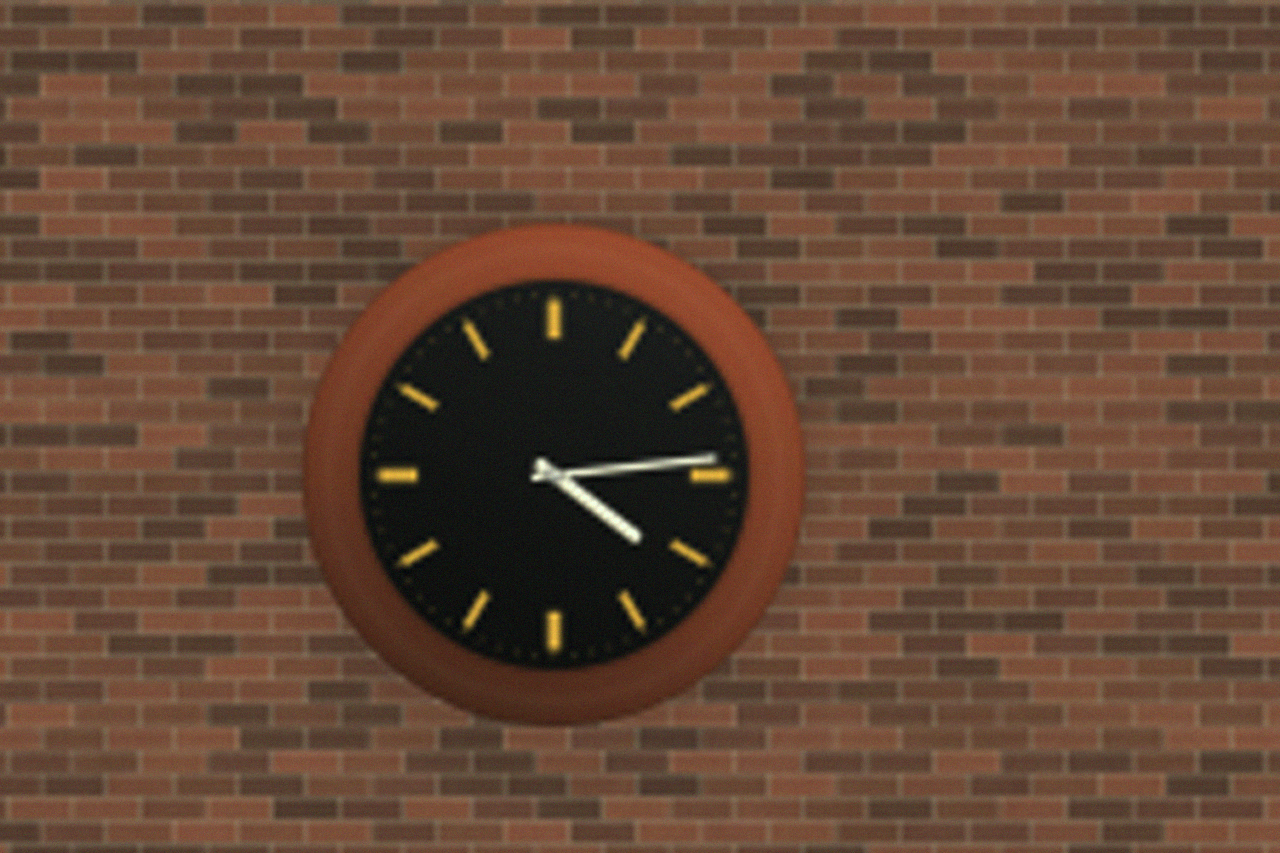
4:14
